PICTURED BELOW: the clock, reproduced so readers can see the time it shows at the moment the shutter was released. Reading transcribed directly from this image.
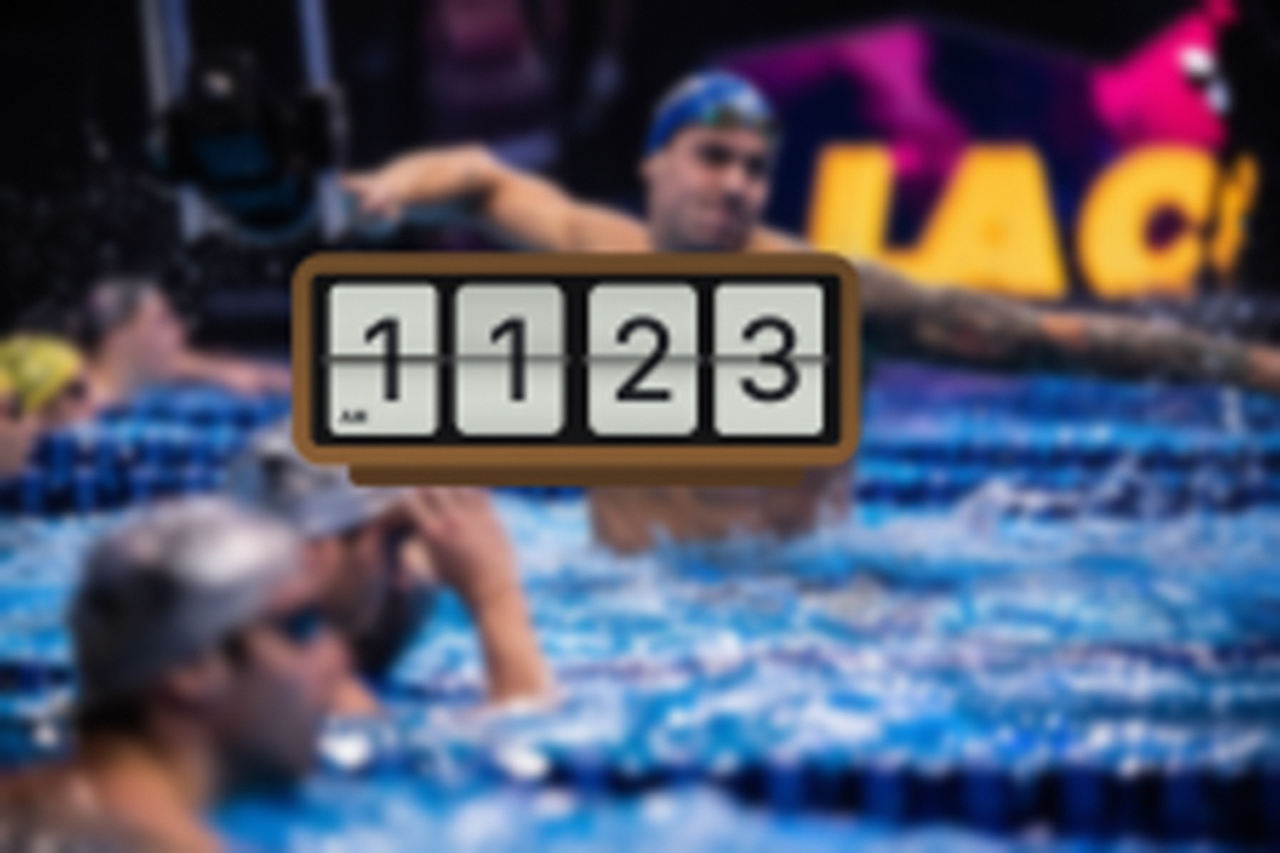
11:23
